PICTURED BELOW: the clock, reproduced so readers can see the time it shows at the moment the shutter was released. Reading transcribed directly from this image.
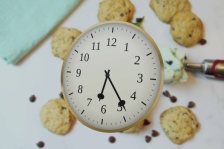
6:24
